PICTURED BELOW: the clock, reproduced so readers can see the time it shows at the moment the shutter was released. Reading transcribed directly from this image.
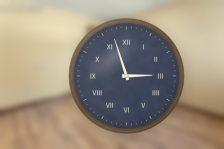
2:57
